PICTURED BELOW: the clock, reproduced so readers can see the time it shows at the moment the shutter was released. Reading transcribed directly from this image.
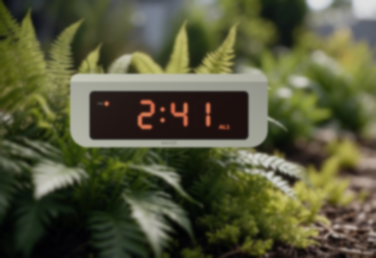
2:41
